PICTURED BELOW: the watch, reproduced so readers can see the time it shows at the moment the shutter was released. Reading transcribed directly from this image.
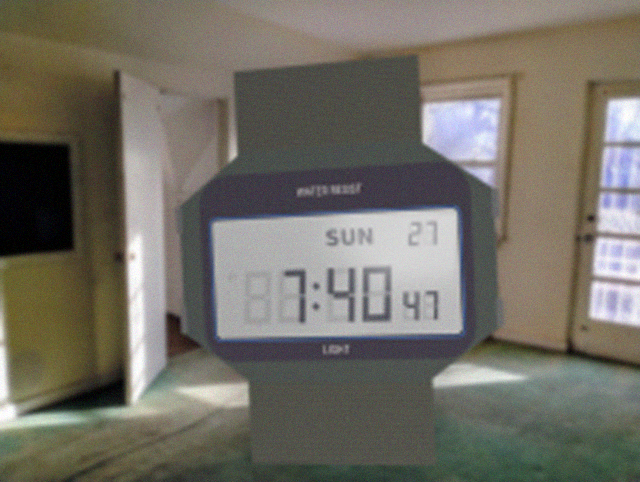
7:40:47
